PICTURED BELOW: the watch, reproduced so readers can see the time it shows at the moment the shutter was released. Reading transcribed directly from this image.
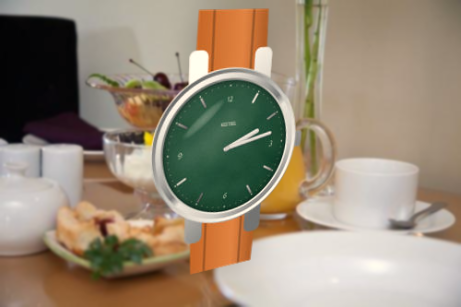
2:13
